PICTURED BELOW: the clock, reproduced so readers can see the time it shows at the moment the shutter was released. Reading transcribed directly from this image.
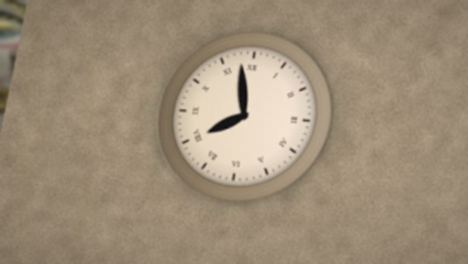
7:58
